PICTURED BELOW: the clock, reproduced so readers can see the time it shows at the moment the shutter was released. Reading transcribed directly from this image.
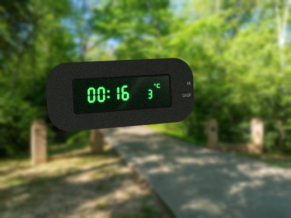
0:16
